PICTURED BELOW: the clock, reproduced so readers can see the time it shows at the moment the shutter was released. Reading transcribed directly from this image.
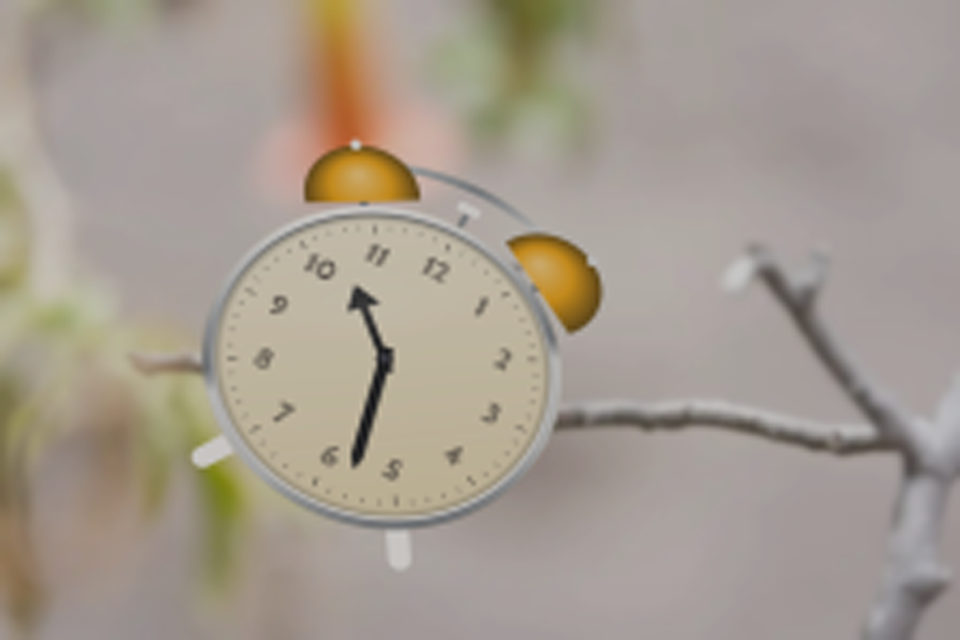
10:28
